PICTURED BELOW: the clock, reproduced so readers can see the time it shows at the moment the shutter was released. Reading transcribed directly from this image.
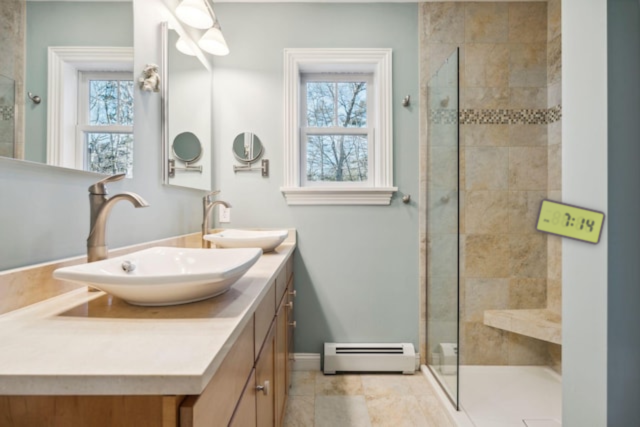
7:14
